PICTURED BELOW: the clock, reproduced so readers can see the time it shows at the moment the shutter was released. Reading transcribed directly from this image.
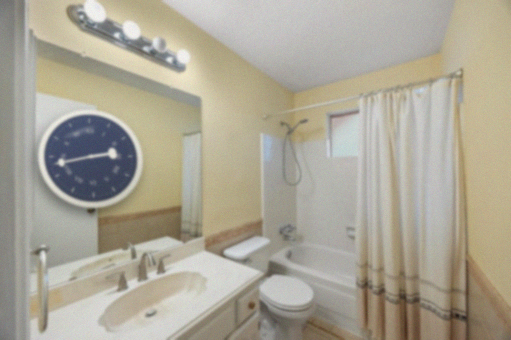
2:43
